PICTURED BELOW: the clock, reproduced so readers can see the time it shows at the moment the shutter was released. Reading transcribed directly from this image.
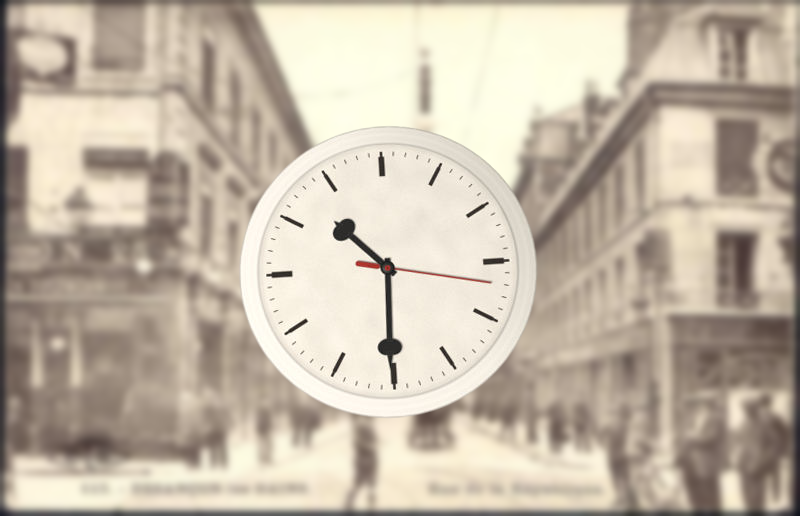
10:30:17
